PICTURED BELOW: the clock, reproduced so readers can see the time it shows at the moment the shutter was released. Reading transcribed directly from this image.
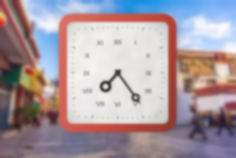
7:24
